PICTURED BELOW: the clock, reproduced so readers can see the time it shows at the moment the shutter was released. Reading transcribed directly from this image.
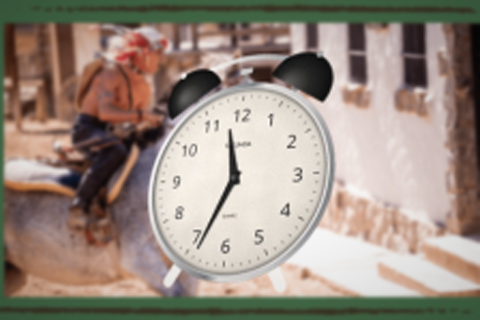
11:34
